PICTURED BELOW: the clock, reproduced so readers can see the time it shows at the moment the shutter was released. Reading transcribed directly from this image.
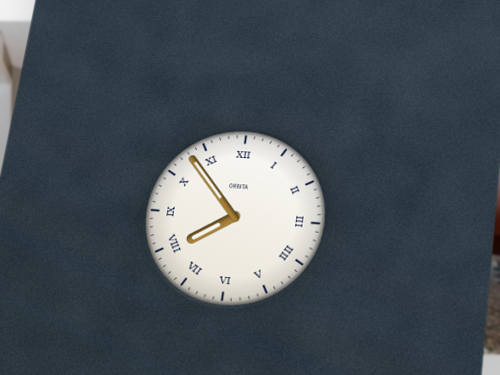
7:53
